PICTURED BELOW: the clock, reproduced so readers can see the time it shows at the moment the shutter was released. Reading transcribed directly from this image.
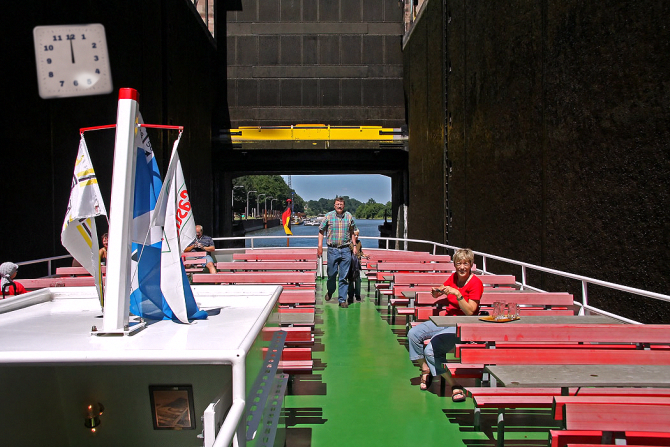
12:00
